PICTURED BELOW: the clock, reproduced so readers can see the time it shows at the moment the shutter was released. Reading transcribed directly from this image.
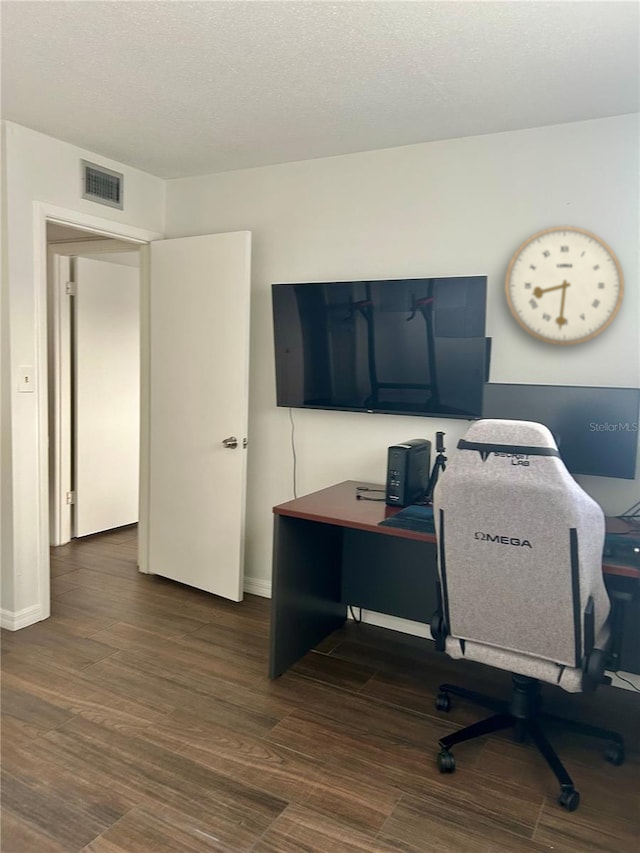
8:31
